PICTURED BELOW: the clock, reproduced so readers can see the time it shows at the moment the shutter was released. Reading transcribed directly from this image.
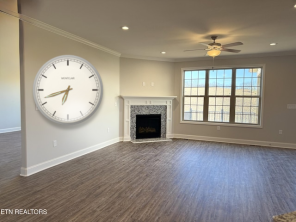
6:42
